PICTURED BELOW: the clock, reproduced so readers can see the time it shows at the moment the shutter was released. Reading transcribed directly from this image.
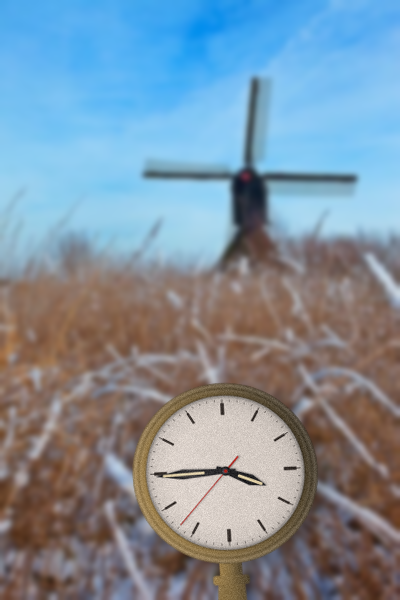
3:44:37
